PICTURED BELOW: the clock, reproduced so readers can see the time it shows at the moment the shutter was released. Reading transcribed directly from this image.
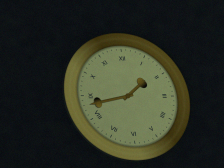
1:43
